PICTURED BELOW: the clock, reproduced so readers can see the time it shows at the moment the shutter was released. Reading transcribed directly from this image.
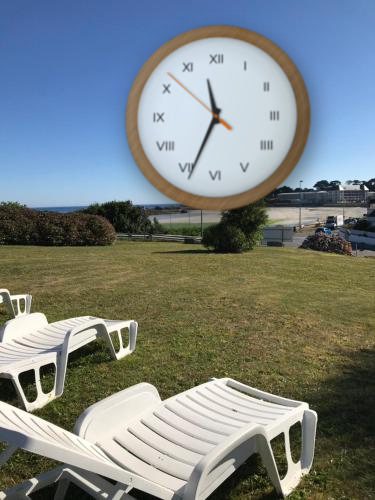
11:33:52
